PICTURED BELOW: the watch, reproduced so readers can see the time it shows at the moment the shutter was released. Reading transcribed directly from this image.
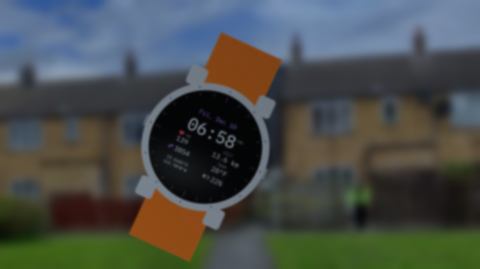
6:58
